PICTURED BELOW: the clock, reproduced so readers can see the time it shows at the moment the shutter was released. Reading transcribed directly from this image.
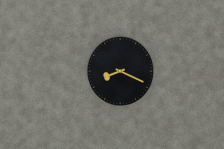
8:19
